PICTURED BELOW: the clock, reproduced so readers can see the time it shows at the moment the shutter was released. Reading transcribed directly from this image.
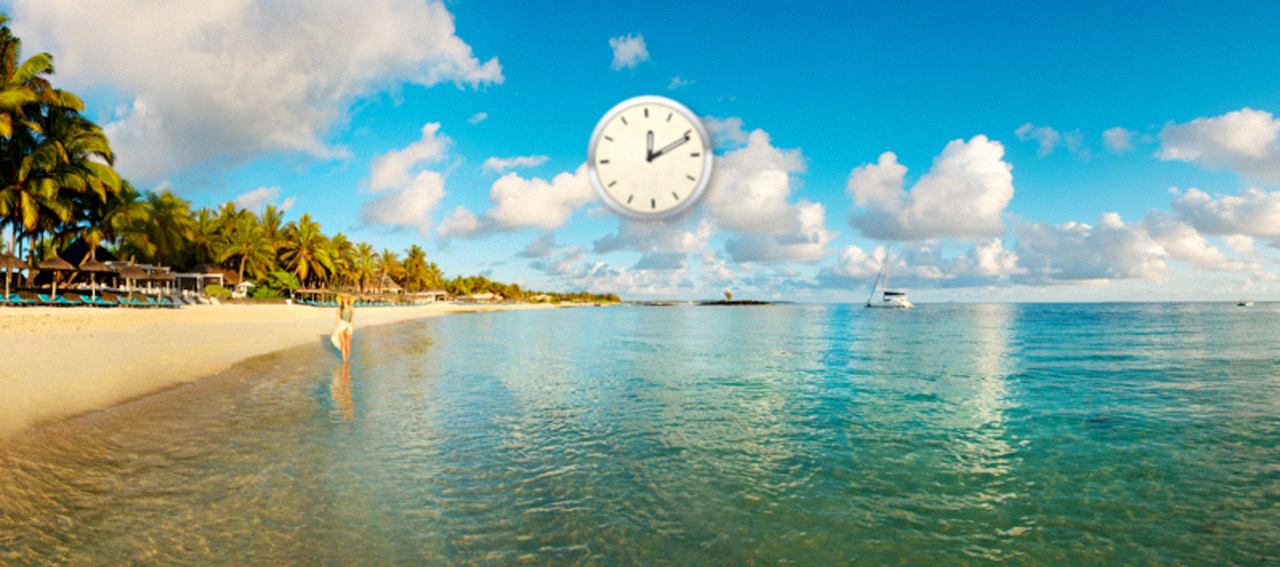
12:11
